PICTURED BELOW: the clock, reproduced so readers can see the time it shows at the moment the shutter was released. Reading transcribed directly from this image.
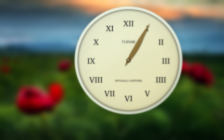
1:05
